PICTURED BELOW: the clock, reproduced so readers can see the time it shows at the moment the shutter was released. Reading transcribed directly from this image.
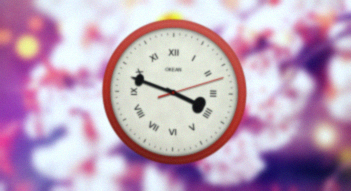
3:48:12
